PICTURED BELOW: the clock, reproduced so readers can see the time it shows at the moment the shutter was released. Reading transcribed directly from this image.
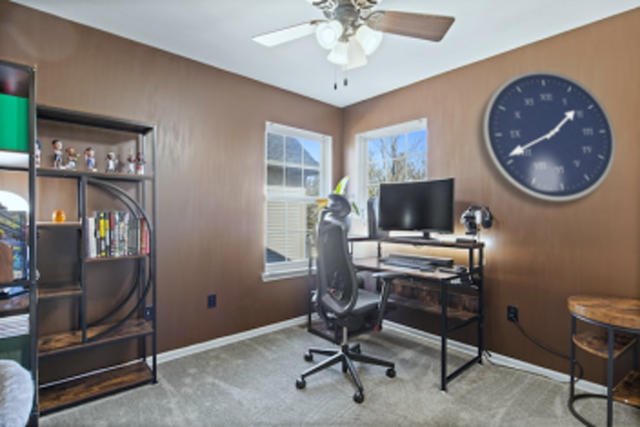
1:41
